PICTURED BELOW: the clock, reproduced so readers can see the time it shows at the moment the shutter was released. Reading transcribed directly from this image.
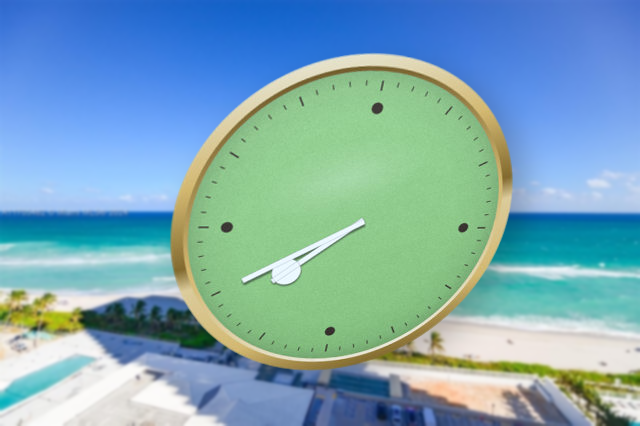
7:40
